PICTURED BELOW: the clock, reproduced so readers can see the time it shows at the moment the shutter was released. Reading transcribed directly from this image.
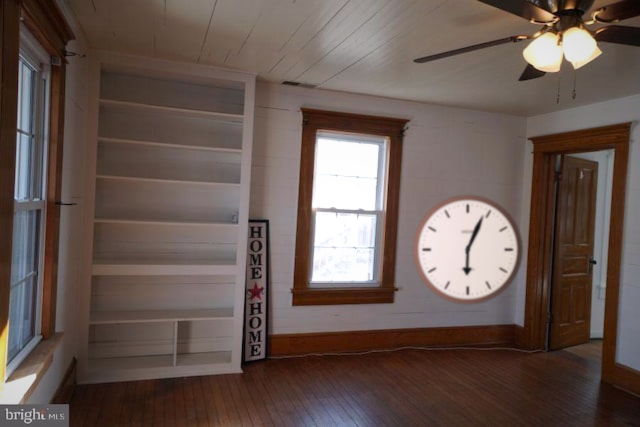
6:04
